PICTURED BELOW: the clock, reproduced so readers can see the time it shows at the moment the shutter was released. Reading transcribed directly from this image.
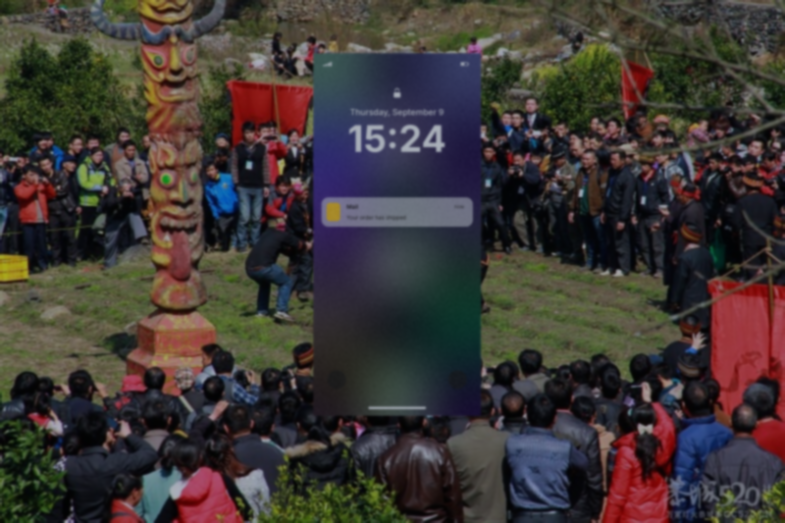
15:24
